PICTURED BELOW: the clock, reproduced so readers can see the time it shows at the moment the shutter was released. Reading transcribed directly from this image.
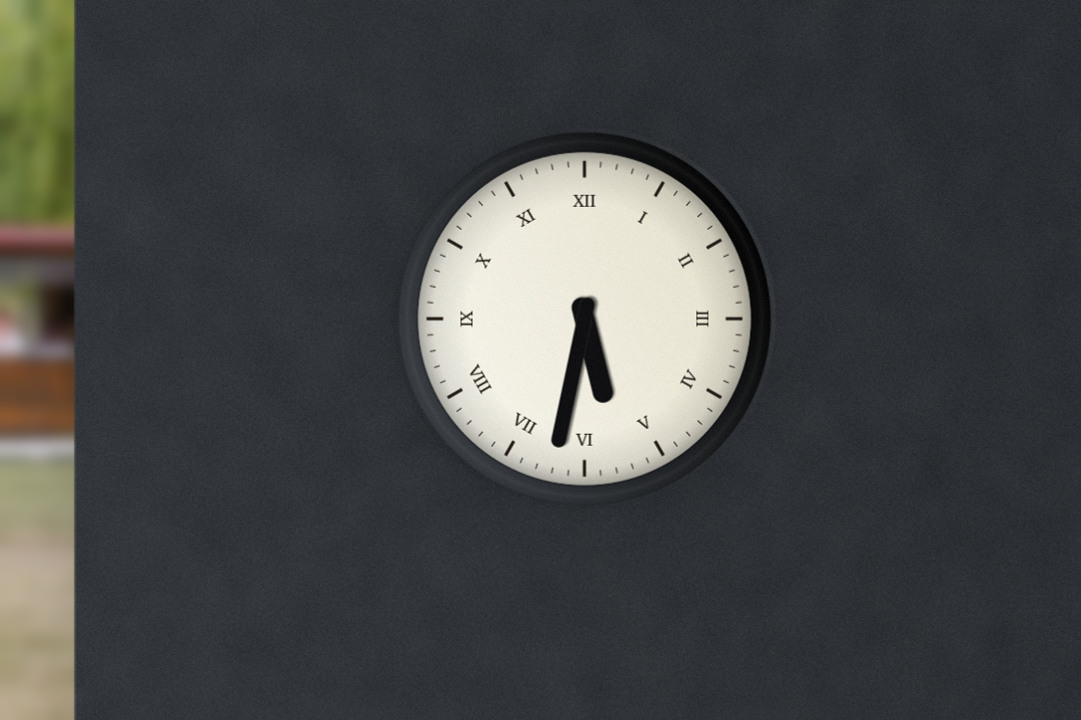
5:32
